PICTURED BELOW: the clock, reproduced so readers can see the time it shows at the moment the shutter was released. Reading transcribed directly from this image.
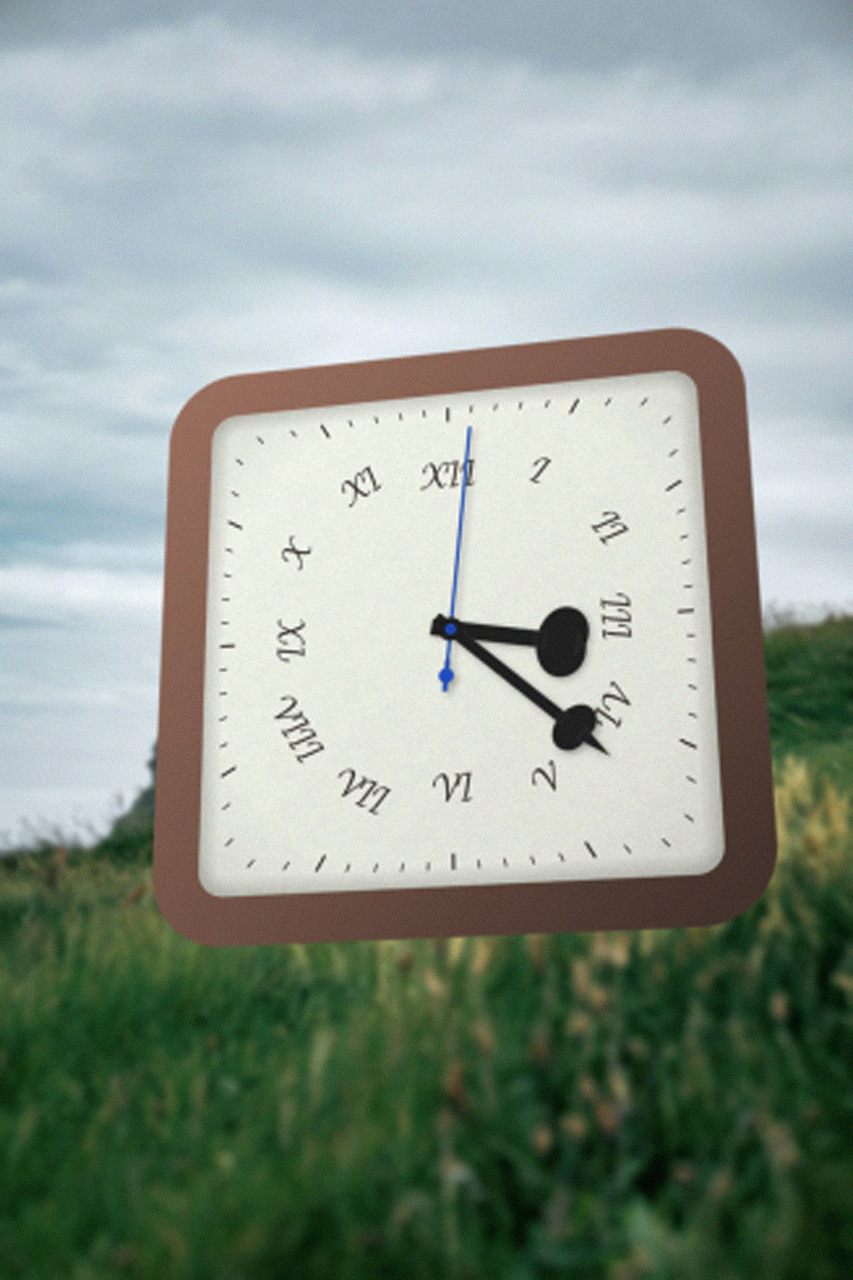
3:22:01
